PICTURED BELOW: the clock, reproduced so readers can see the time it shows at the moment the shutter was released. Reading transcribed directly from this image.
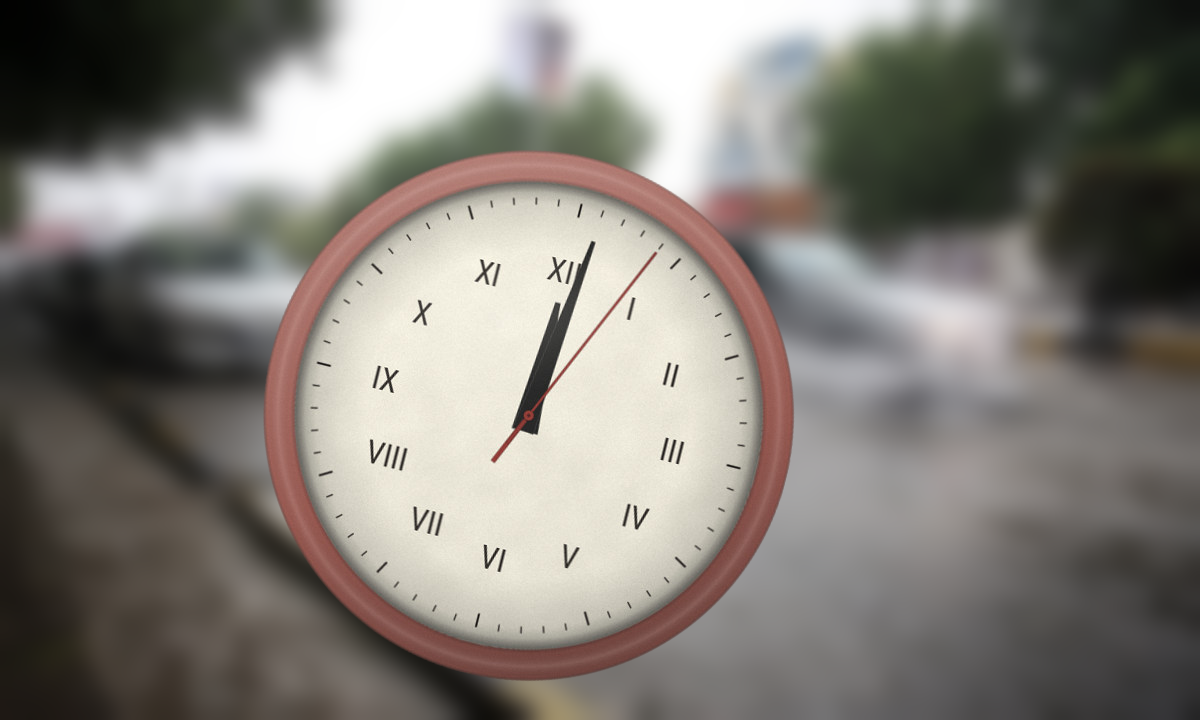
12:01:04
